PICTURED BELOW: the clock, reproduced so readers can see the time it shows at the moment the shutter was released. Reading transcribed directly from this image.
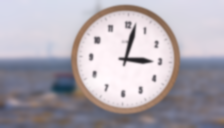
3:02
